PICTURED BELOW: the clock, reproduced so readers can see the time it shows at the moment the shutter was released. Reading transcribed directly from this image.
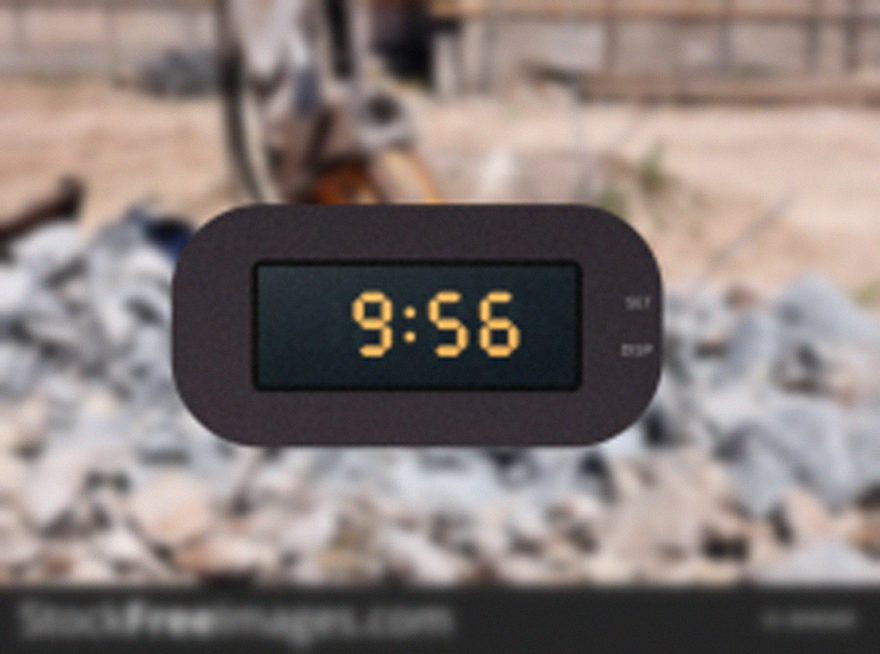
9:56
